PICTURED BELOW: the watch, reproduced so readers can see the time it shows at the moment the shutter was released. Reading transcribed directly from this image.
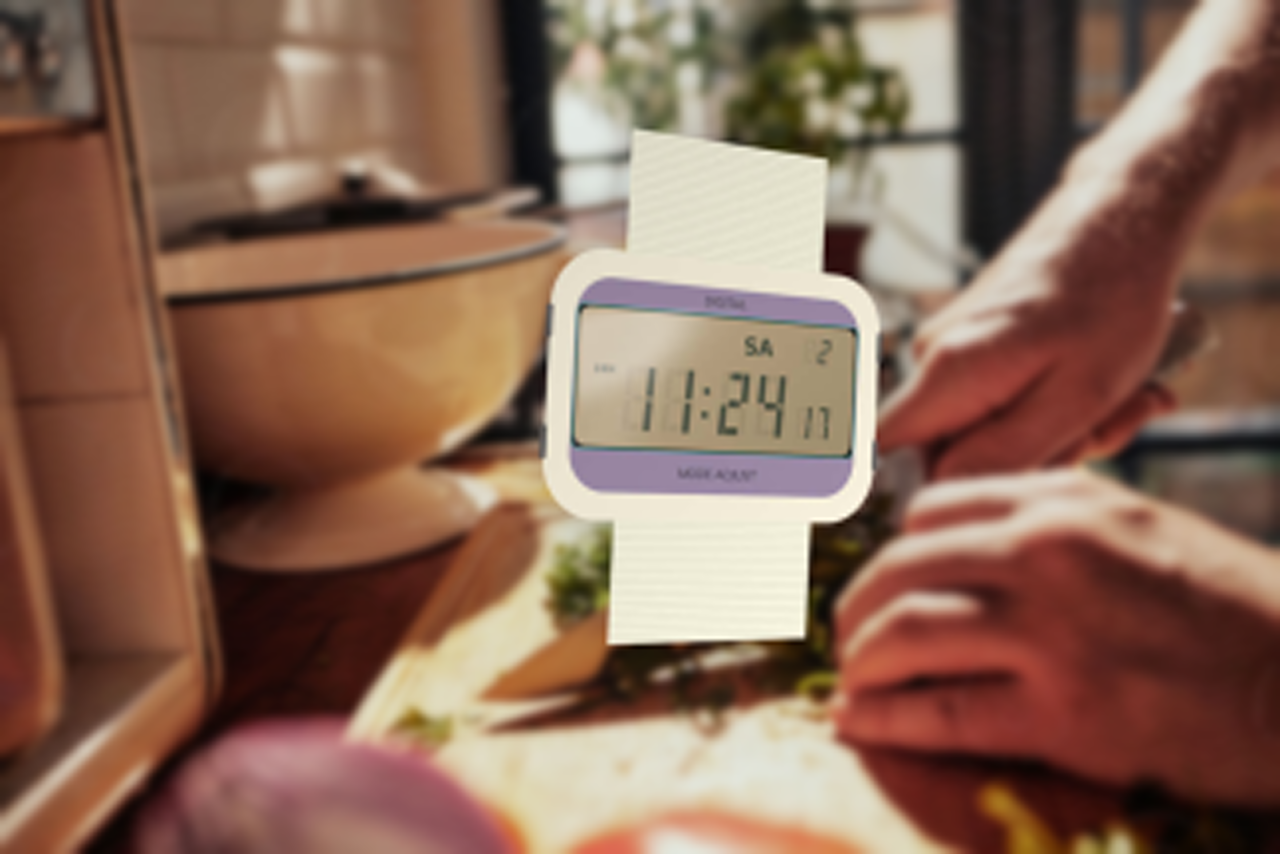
11:24:17
